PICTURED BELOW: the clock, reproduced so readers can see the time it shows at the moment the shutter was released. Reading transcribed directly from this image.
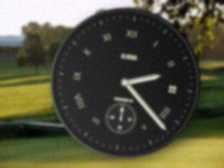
2:22
